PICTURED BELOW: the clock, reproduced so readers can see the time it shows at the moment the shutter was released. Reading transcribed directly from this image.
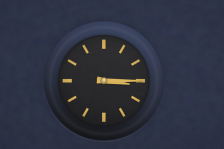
3:15
